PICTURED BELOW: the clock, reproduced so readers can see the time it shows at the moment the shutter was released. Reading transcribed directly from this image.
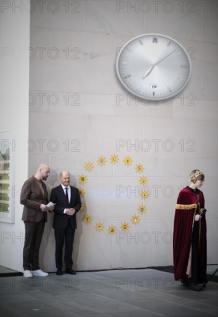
7:08
